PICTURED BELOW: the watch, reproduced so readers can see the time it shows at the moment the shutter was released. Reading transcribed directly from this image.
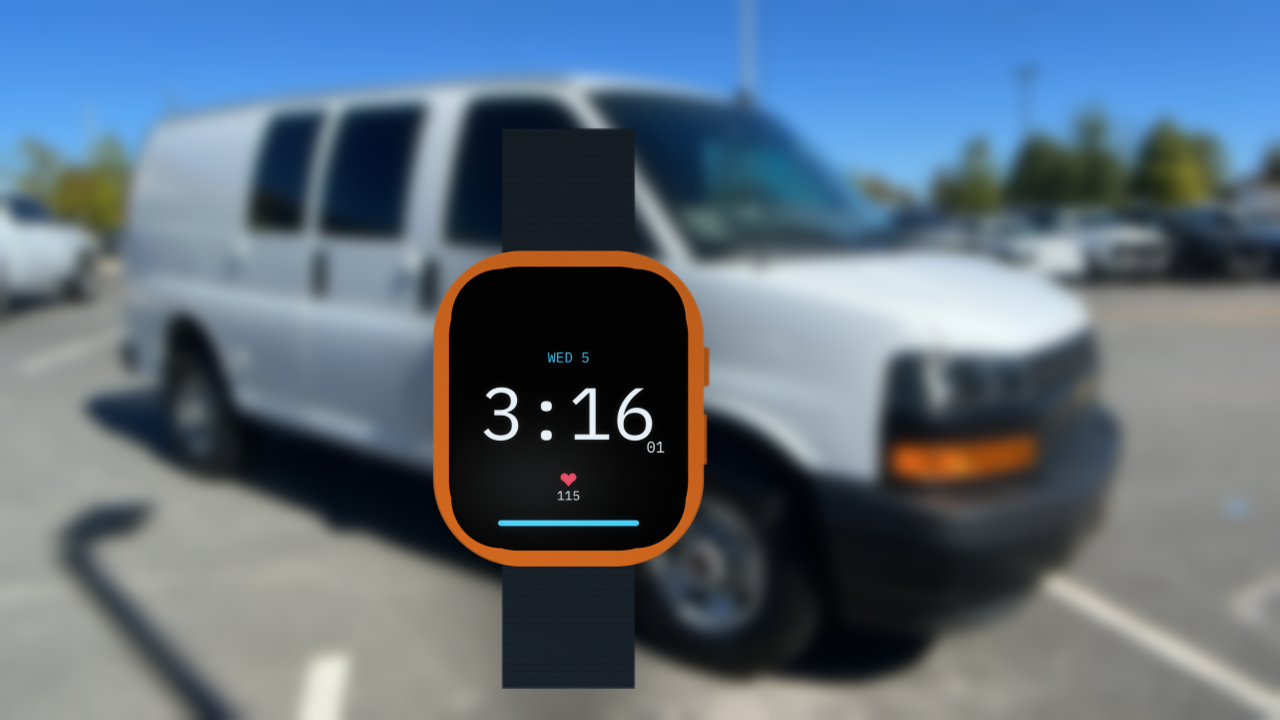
3:16:01
